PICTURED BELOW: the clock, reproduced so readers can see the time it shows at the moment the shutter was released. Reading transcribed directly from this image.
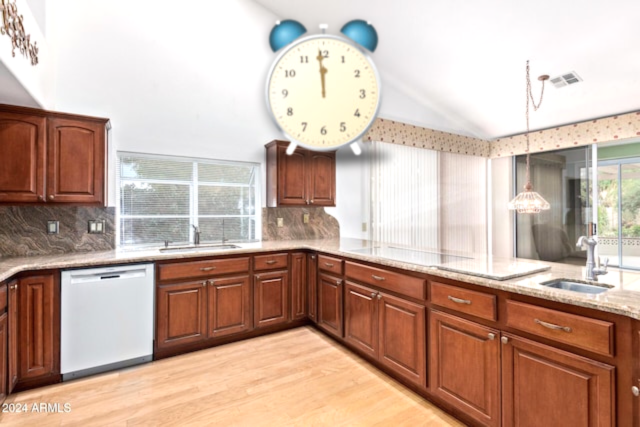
11:59
